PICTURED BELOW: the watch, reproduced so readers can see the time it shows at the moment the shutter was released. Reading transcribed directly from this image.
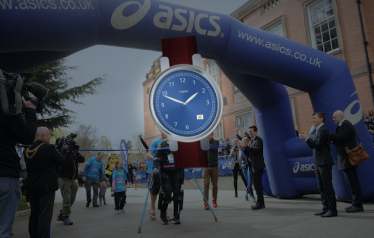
1:49
